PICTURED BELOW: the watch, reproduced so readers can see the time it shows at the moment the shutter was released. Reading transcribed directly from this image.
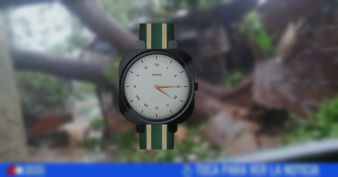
4:15
